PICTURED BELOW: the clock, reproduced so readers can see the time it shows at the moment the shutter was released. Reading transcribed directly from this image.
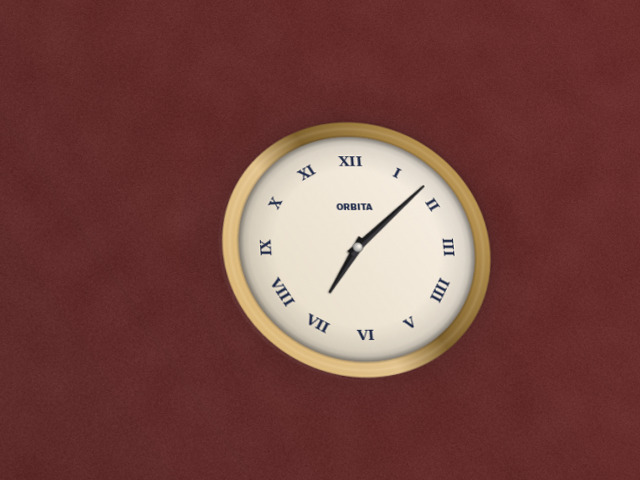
7:08
